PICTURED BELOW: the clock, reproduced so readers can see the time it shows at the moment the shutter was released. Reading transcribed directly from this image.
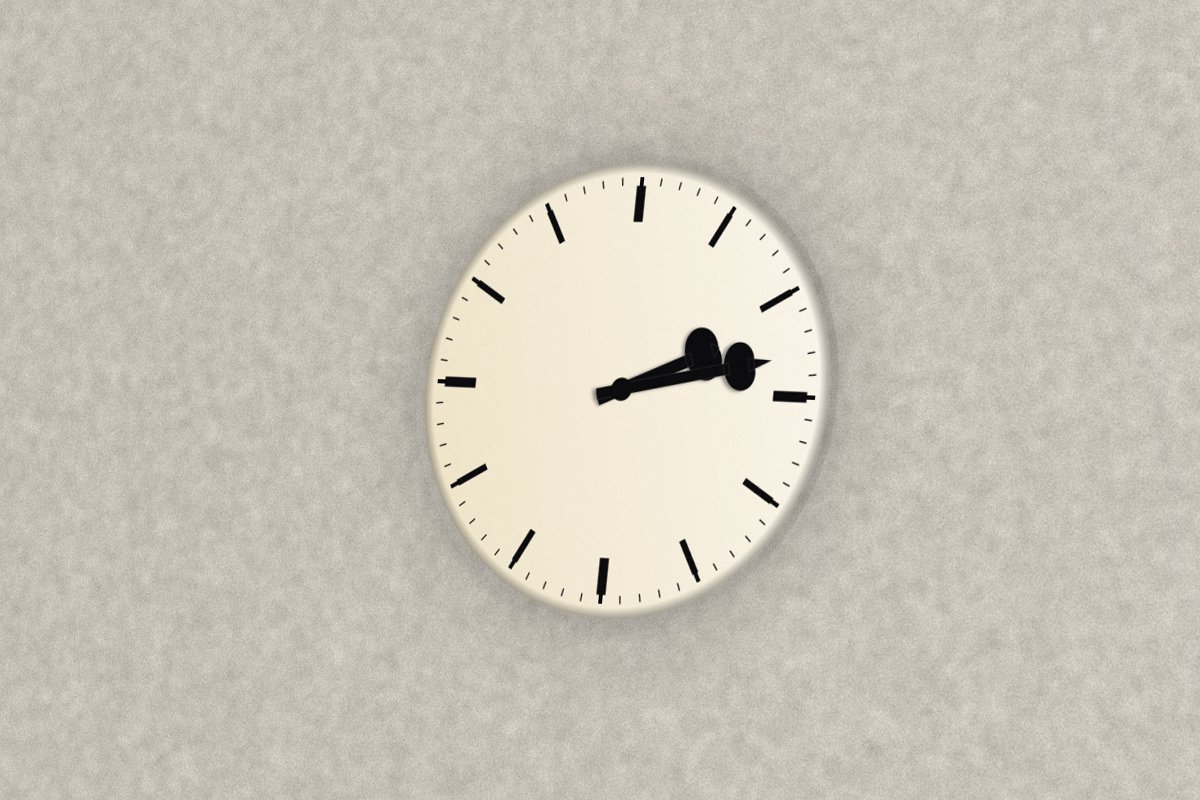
2:13
